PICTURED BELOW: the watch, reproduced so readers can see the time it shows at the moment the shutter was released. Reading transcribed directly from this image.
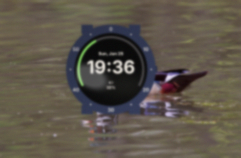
19:36
